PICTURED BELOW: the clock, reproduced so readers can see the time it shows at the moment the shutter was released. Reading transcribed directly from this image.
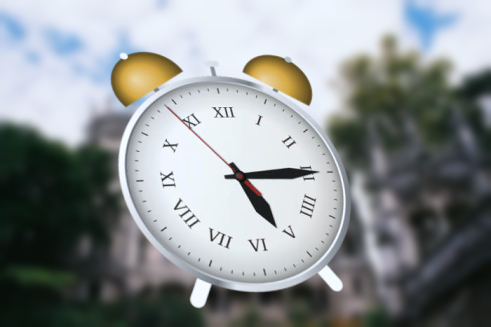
5:14:54
